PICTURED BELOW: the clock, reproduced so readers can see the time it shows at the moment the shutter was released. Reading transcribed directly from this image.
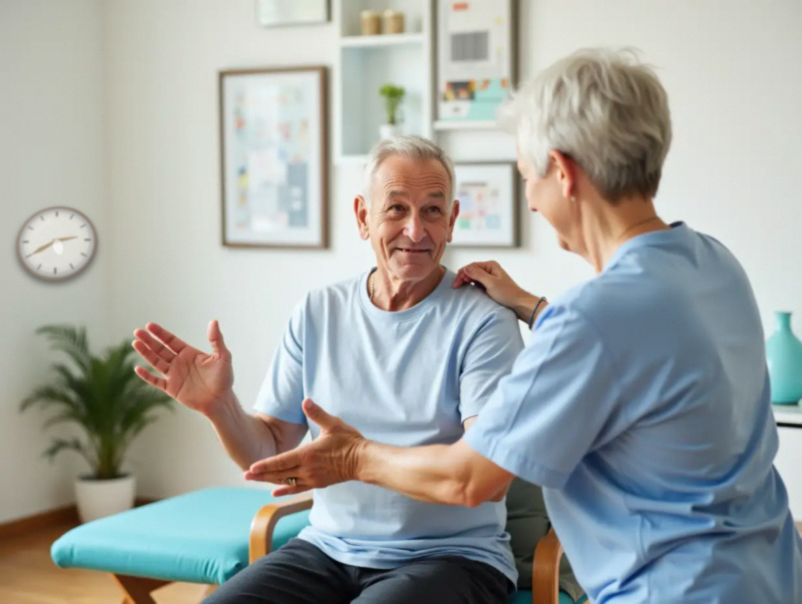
2:40
